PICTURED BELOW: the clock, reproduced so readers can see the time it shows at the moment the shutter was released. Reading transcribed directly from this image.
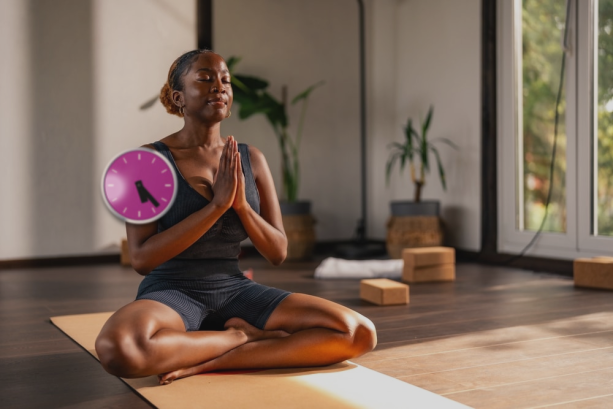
5:23
